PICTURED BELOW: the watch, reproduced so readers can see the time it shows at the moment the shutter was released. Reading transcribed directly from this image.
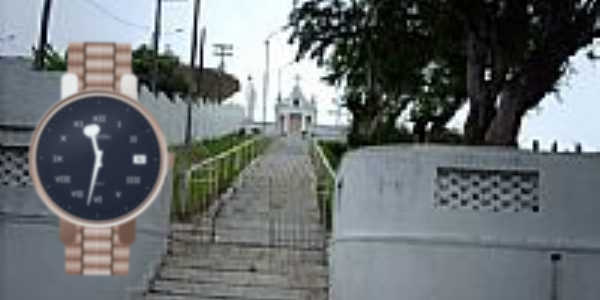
11:32
